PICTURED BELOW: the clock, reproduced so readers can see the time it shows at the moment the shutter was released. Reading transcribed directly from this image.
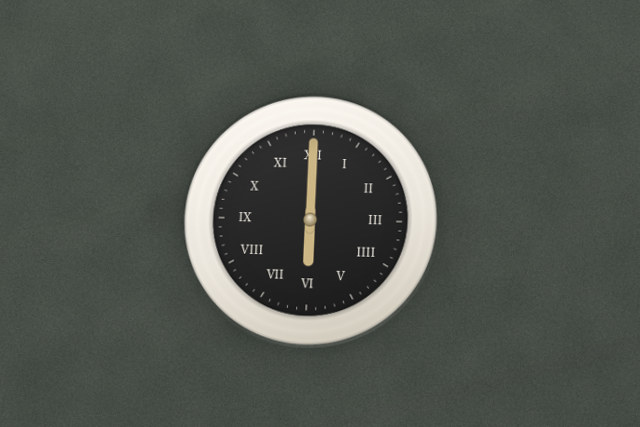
6:00
